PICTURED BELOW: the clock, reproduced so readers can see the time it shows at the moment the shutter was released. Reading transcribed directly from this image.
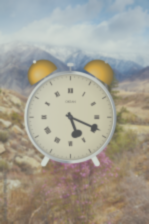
5:19
